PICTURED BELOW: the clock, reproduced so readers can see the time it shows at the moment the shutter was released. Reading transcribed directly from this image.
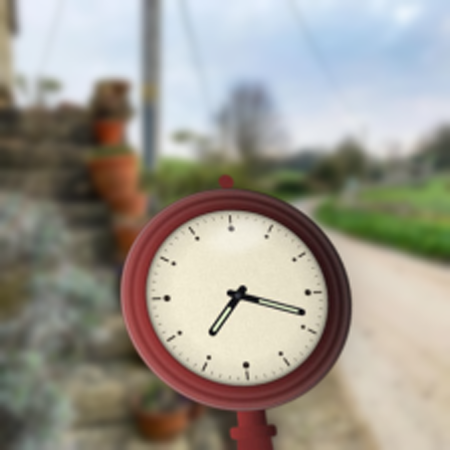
7:18
